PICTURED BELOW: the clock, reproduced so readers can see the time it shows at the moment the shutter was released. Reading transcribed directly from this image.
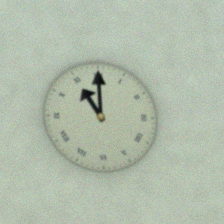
11:00
